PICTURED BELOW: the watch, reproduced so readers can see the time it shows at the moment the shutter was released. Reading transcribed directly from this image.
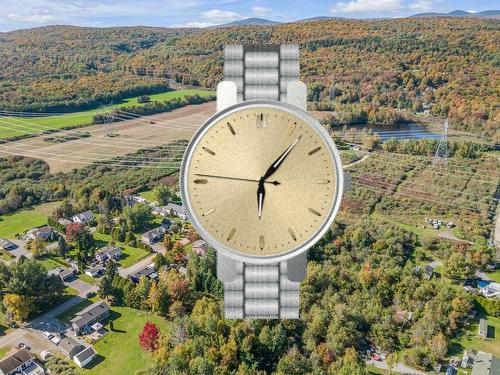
6:06:46
